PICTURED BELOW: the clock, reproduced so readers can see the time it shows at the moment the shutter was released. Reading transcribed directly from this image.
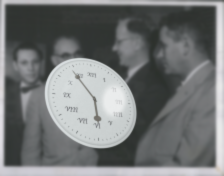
5:54
